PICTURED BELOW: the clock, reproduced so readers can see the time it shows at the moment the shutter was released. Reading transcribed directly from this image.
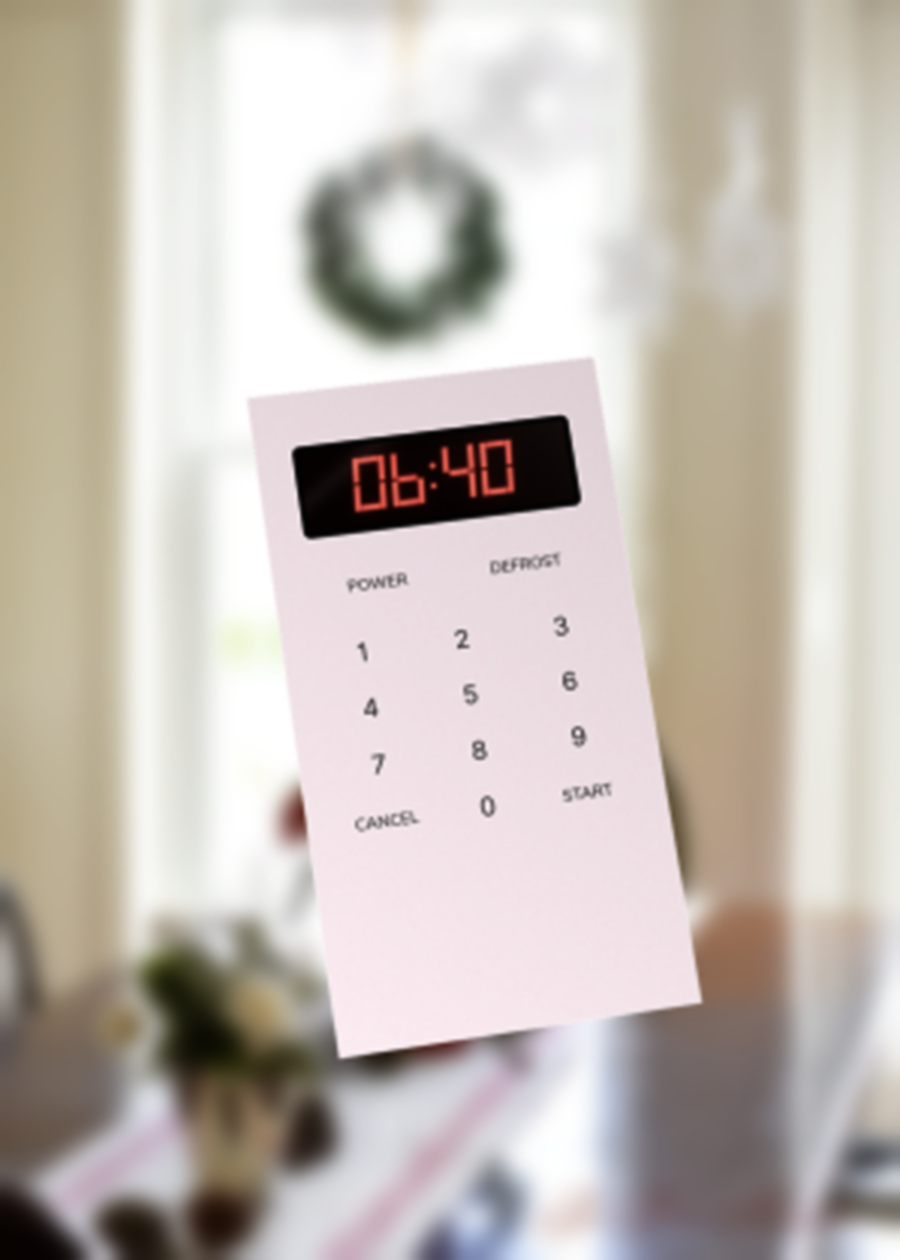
6:40
